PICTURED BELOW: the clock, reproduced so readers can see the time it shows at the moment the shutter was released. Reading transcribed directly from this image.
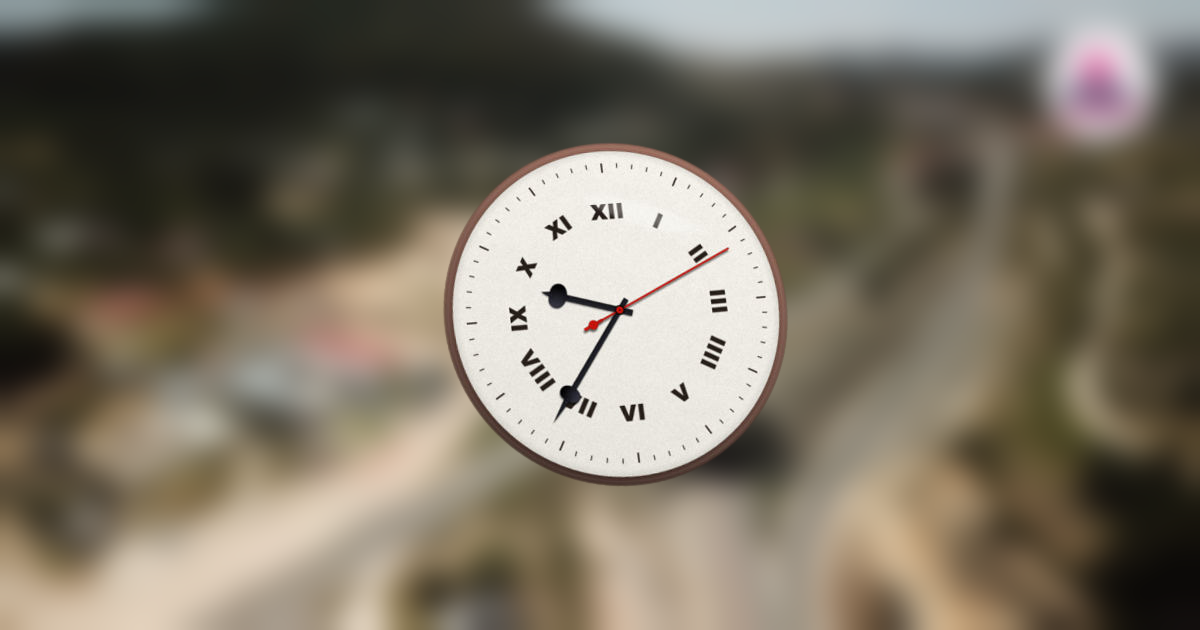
9:36:11
